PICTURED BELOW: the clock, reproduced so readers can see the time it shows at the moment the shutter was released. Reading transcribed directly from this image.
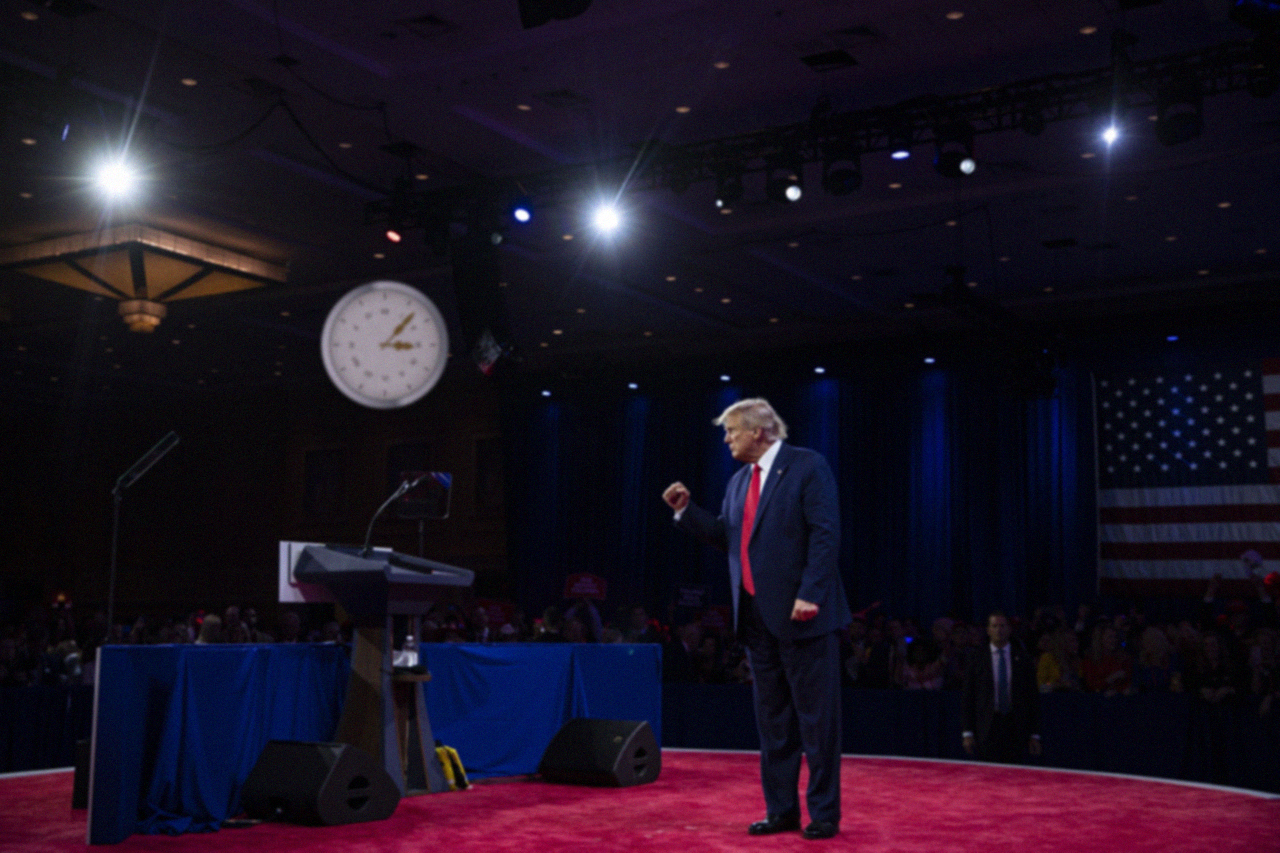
3:07
